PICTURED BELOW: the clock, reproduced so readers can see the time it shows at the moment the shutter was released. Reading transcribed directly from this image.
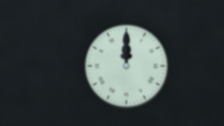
12:00
